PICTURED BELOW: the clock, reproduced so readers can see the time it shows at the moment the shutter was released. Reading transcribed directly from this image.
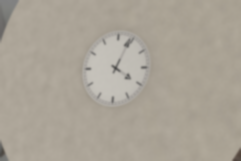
4:04
